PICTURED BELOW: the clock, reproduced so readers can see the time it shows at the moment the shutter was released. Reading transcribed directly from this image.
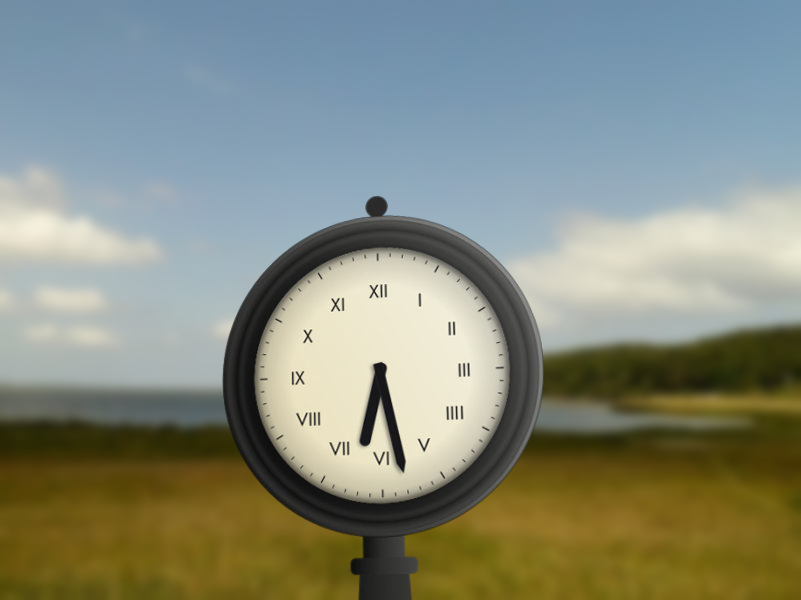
6:28
